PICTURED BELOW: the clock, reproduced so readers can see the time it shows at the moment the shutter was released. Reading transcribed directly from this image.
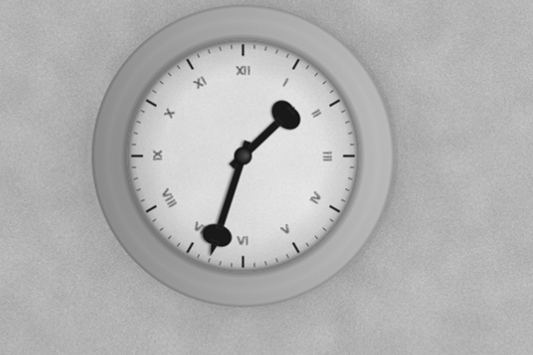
1:33
